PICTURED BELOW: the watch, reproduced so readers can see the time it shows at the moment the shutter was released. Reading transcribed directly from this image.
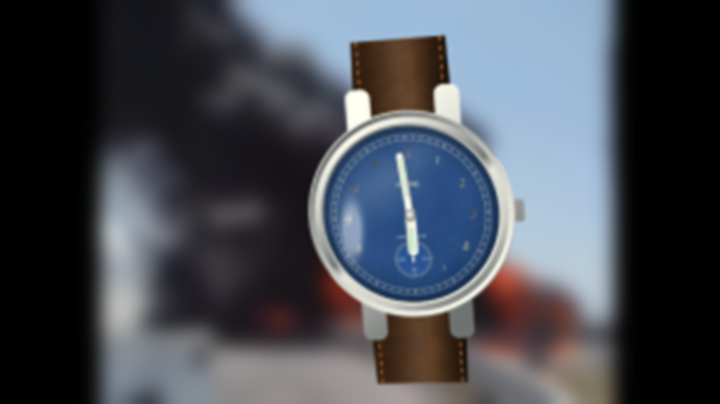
5:59
